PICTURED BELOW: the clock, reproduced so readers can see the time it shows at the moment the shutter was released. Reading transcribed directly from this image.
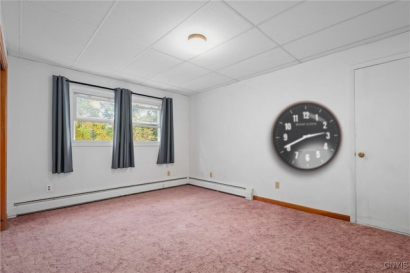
2:41
